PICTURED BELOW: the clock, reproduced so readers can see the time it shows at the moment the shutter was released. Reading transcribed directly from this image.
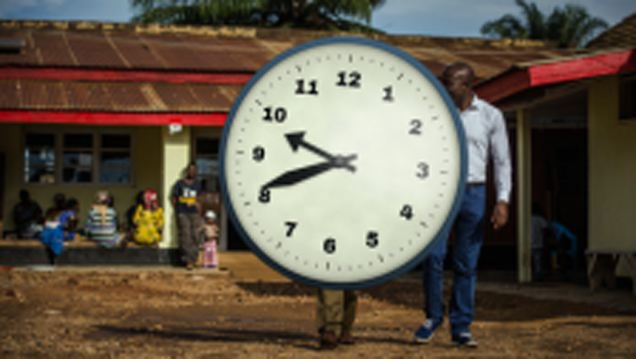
9:41
